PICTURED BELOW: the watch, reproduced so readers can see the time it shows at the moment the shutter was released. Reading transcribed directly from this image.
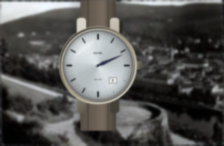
2:11
